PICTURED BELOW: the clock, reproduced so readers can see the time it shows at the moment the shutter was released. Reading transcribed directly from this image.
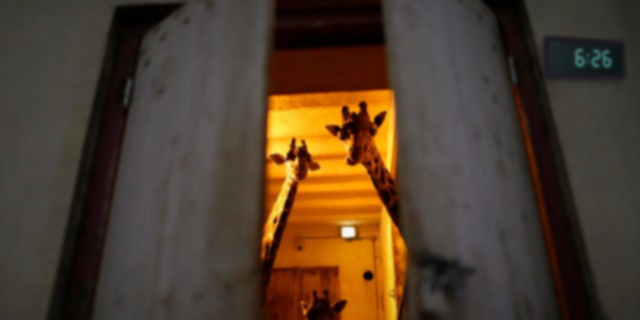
6:26
